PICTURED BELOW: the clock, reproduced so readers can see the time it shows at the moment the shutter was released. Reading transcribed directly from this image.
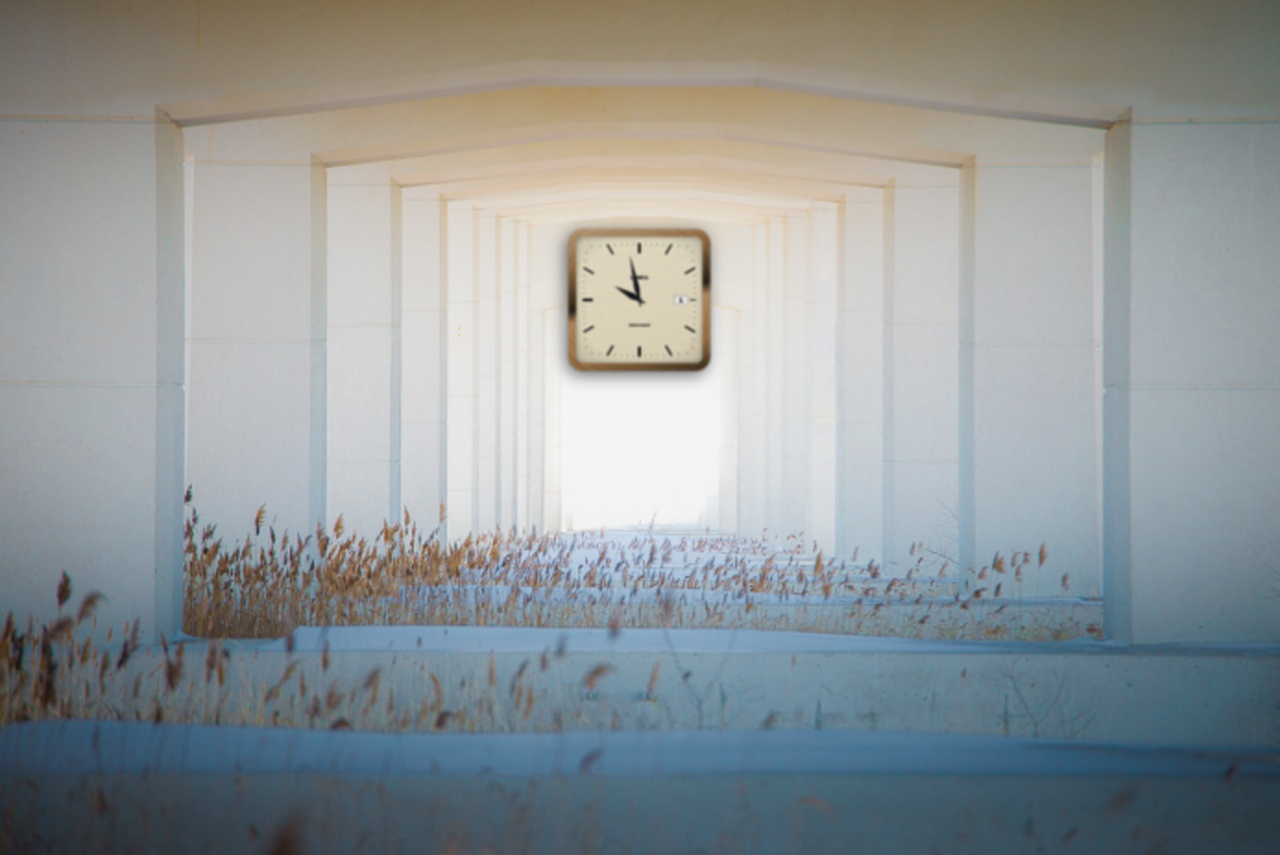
9:58
